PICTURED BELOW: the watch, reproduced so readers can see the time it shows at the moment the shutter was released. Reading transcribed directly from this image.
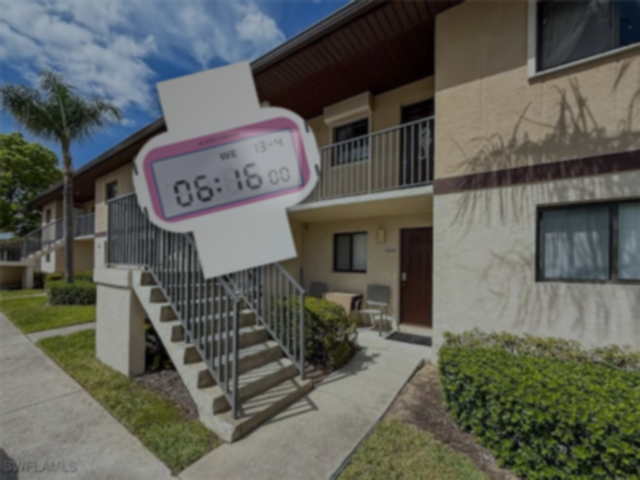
6:16:00
